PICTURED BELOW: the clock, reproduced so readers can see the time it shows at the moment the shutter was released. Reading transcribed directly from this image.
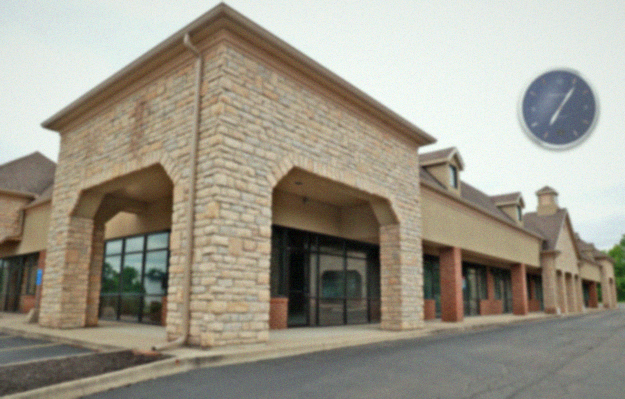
7:06
